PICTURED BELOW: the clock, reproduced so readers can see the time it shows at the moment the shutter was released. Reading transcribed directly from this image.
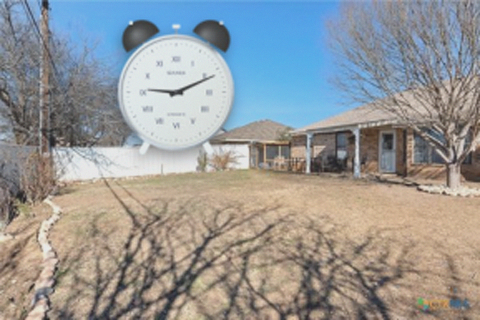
9:11
